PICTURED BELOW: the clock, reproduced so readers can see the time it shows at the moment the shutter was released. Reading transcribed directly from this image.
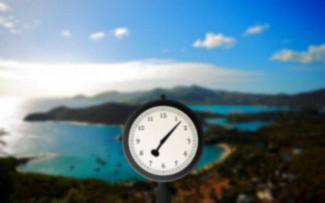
7:07
